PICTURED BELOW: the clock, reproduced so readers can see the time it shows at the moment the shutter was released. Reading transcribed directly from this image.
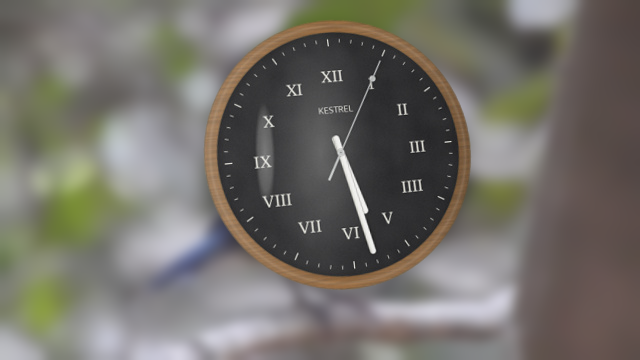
5:28:05
